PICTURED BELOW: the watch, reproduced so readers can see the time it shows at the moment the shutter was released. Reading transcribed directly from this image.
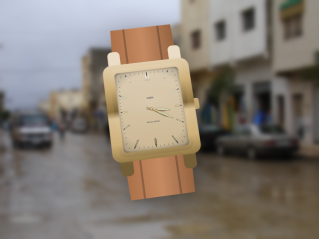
3:20
